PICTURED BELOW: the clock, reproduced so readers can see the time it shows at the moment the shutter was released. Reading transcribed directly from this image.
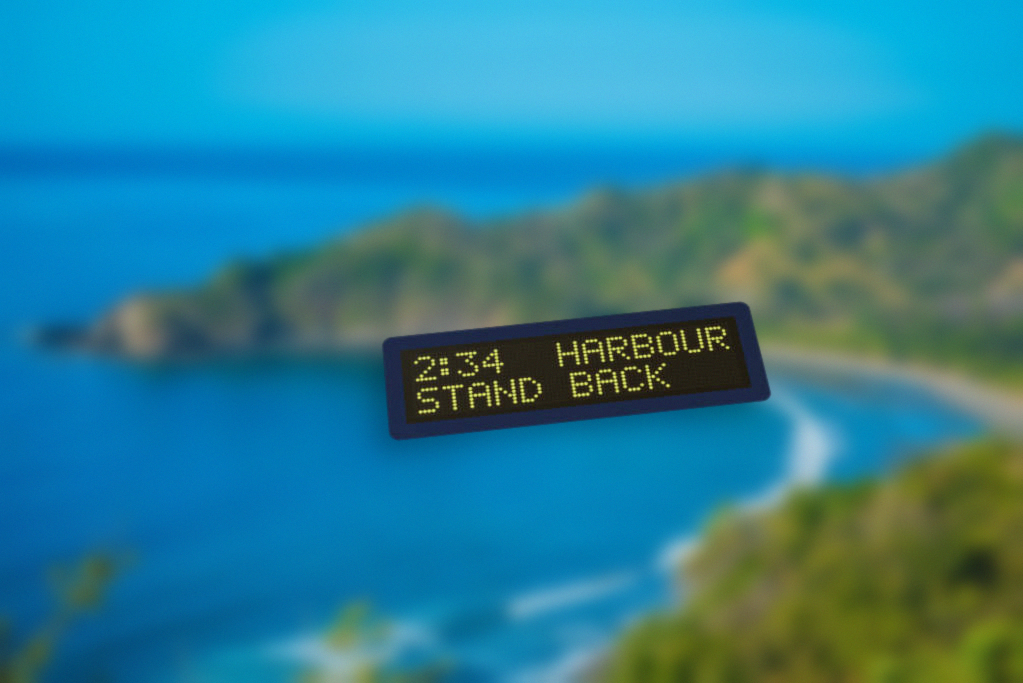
2:34
